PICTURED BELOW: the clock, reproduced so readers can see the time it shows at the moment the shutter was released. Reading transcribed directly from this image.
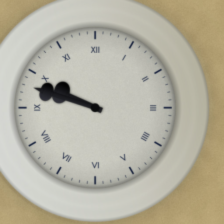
9:48
